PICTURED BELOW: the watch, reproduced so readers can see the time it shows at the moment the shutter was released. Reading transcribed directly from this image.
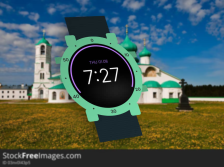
7:27
